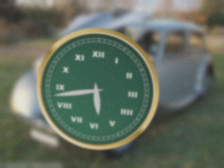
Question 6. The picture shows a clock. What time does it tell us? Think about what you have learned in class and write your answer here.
5:43
